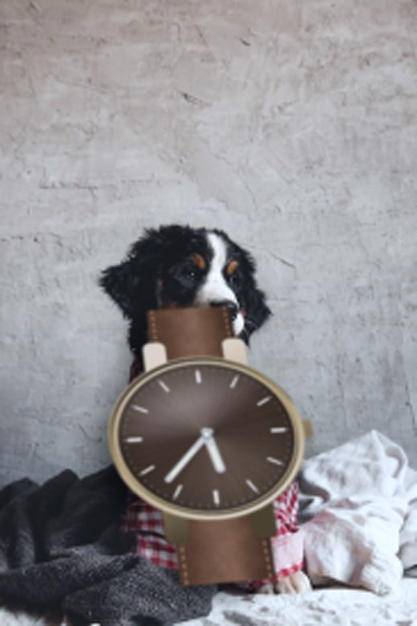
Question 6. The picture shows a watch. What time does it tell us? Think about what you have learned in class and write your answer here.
5:37
